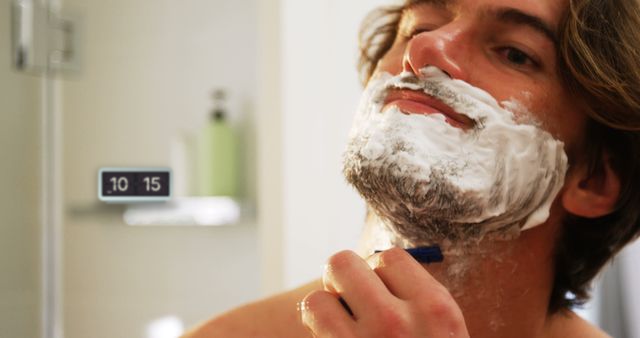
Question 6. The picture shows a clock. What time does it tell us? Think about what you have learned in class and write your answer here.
10:15
